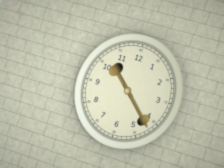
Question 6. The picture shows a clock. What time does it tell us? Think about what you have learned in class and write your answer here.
10:22
